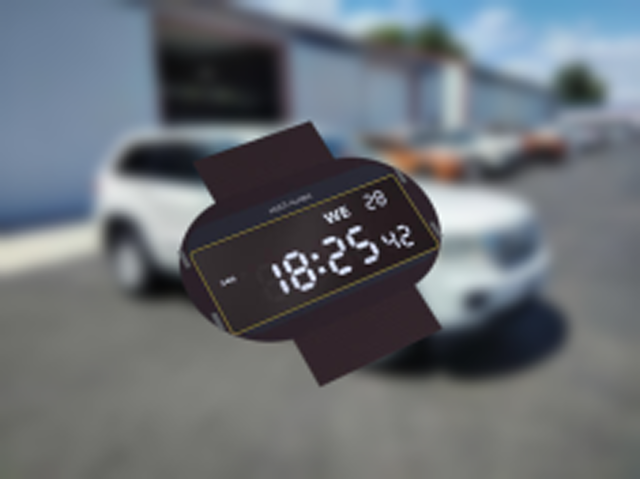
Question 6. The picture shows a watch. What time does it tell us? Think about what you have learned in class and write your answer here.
18:25:42
